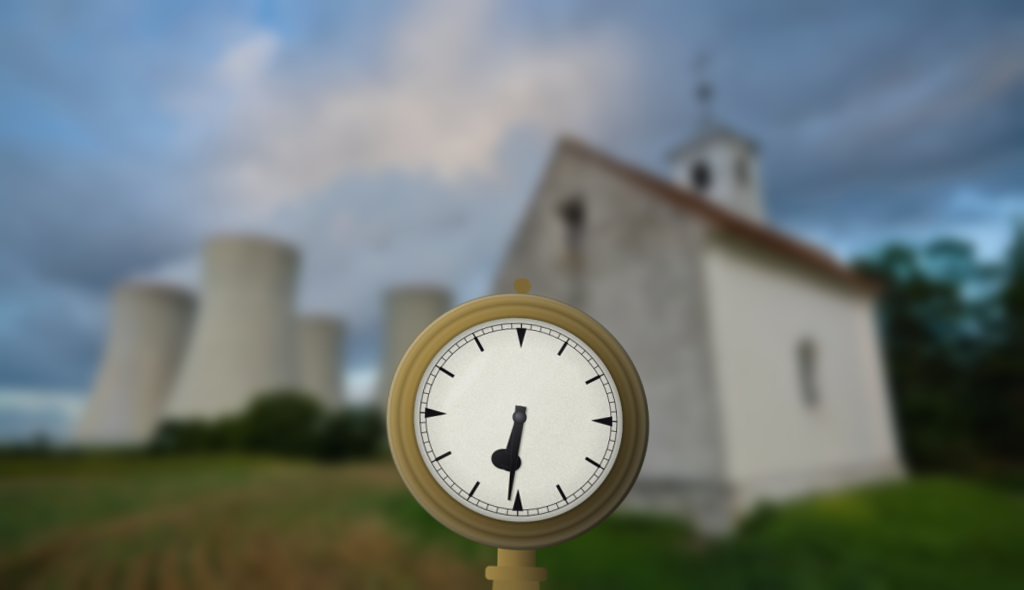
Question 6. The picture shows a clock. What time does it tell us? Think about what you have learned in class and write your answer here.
6:31
